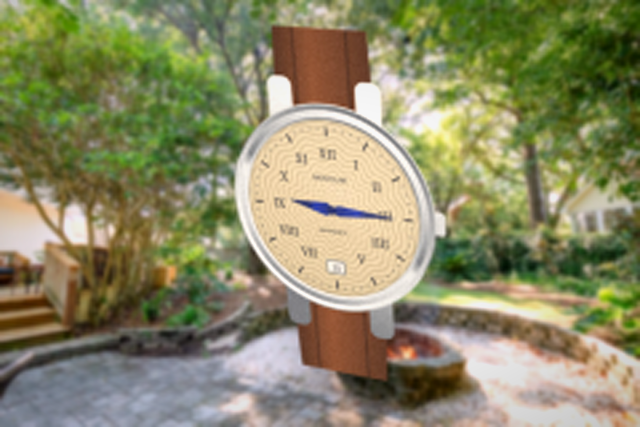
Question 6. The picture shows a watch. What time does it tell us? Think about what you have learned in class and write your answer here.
9:15
